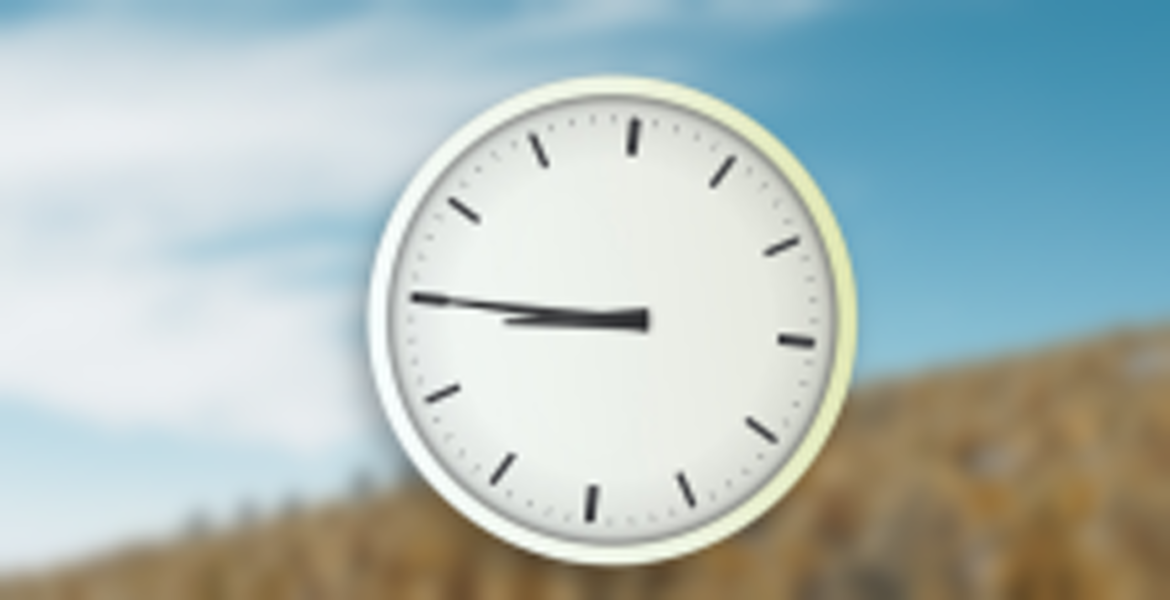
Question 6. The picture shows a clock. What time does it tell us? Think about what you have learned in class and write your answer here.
8:45
